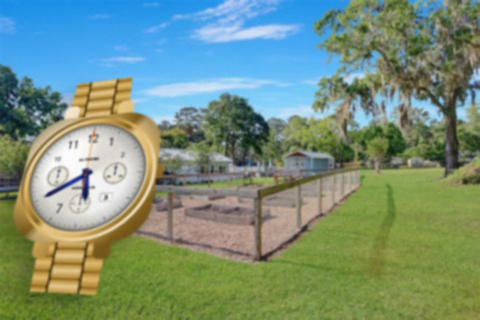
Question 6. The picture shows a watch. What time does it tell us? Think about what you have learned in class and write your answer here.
5:40
